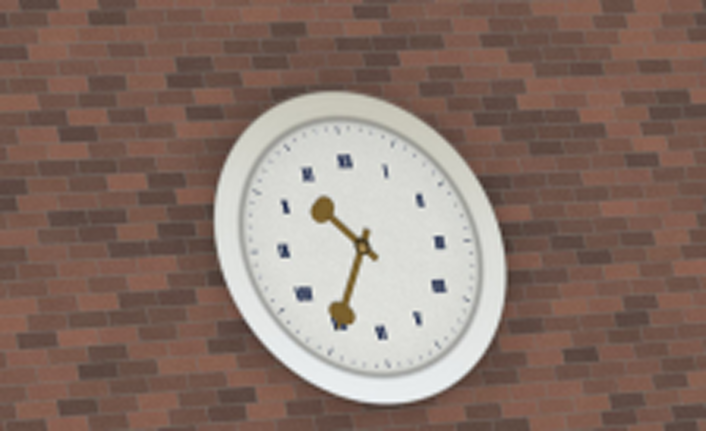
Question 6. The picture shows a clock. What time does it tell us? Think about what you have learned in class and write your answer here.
10:35
